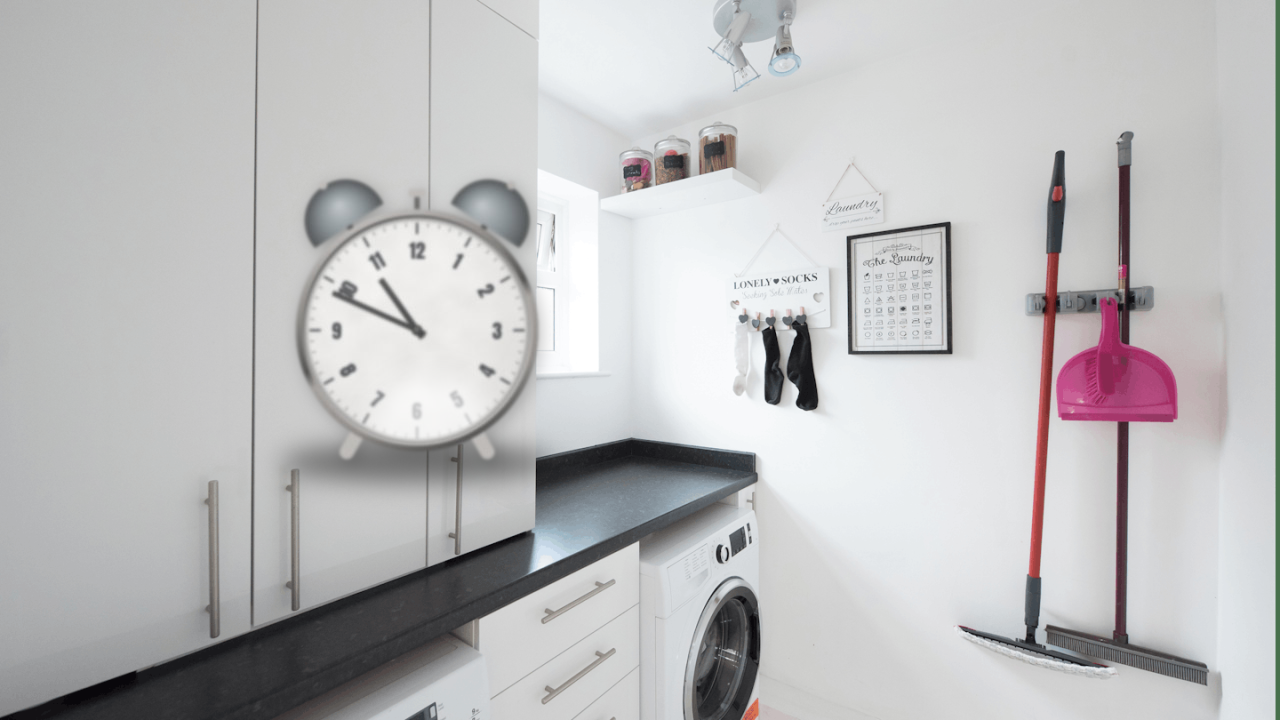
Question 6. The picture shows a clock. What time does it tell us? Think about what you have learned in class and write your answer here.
10:49
